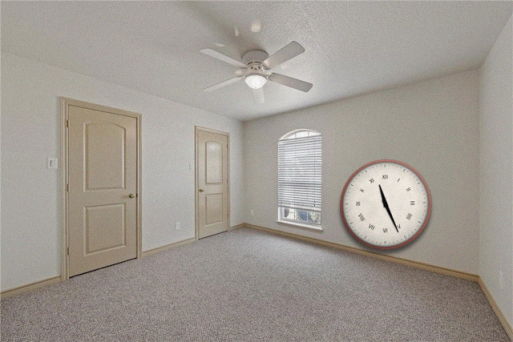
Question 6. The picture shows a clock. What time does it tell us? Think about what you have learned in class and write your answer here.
11:26
